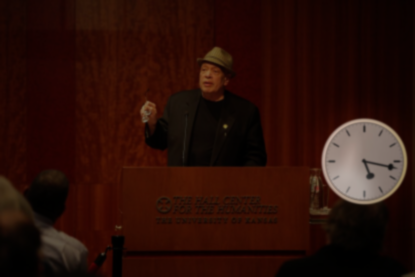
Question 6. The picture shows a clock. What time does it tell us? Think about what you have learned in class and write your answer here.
5:17
